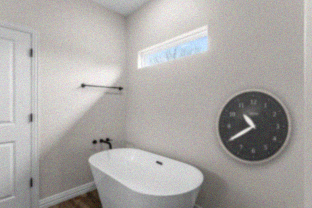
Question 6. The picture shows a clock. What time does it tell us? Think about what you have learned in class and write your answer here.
10:40
